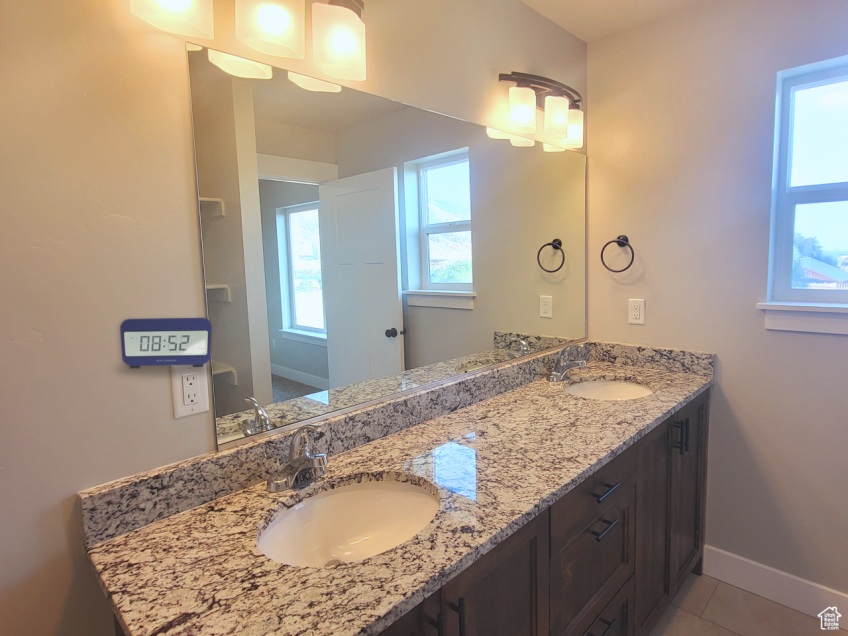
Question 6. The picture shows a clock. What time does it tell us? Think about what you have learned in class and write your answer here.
8:52
